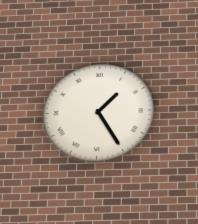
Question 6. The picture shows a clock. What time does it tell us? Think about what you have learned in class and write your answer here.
1:25
